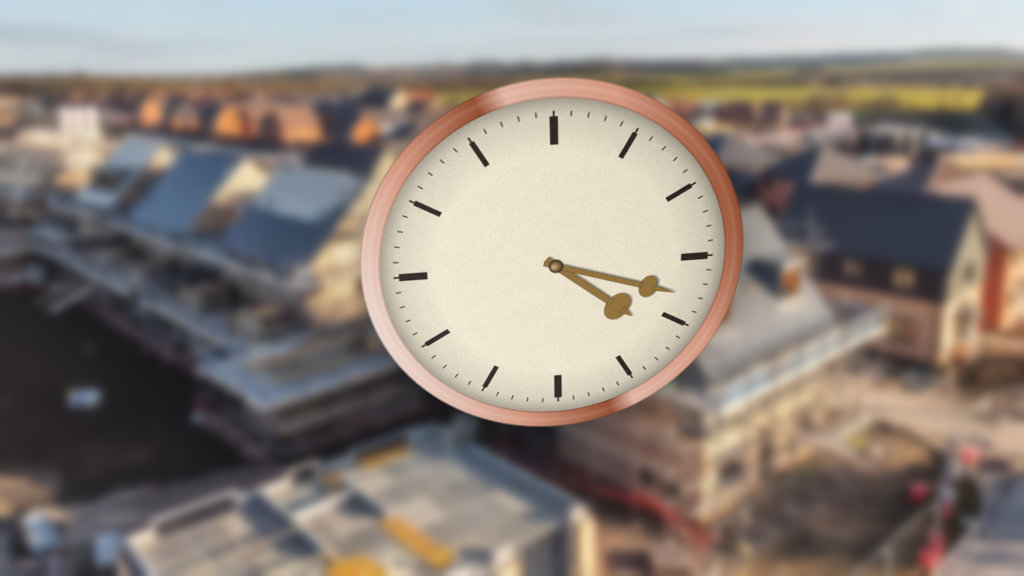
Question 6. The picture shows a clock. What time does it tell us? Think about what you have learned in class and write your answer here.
4:18
